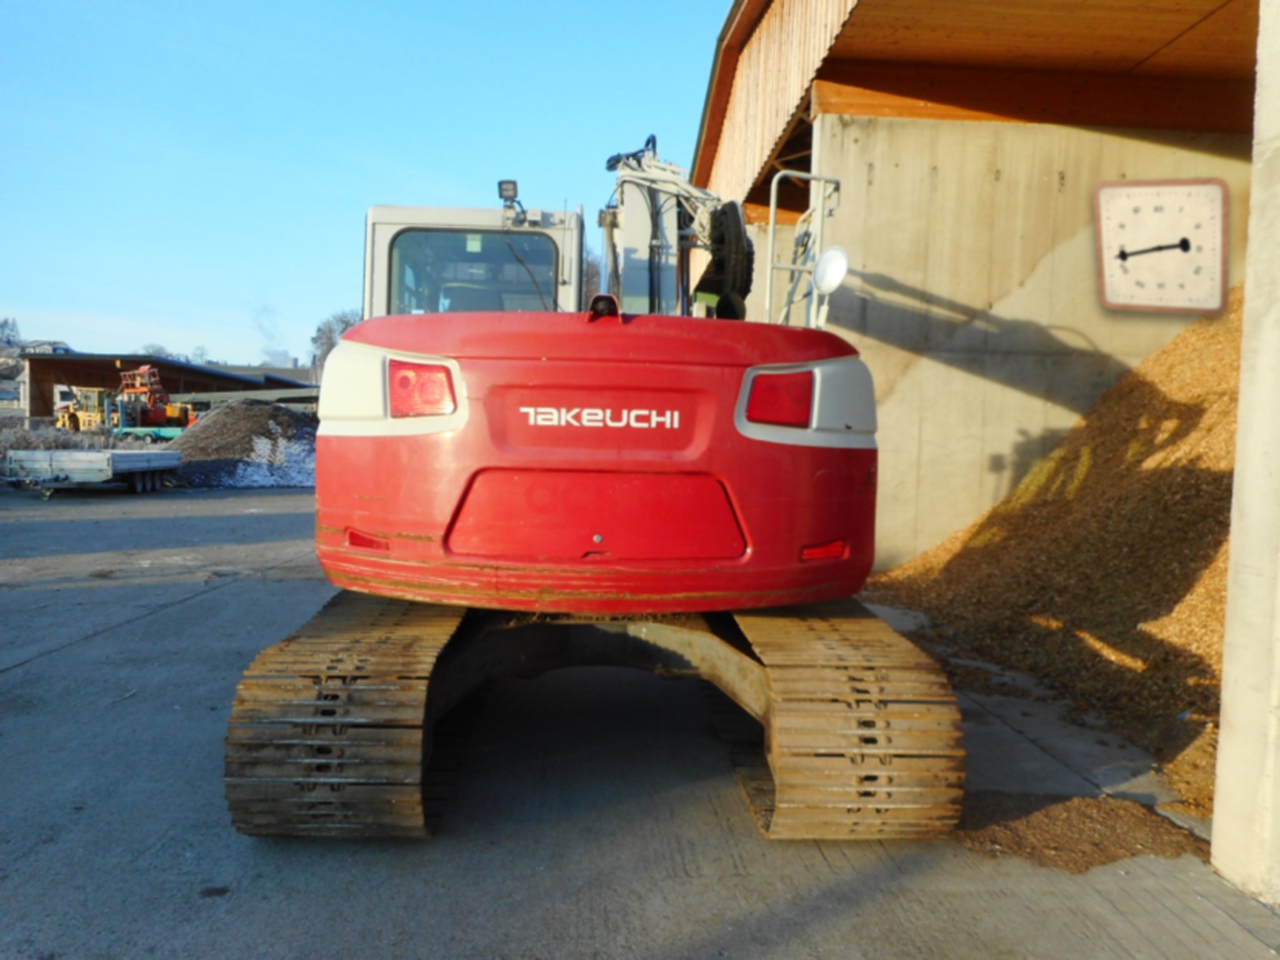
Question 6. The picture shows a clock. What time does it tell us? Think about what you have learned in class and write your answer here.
2:43
